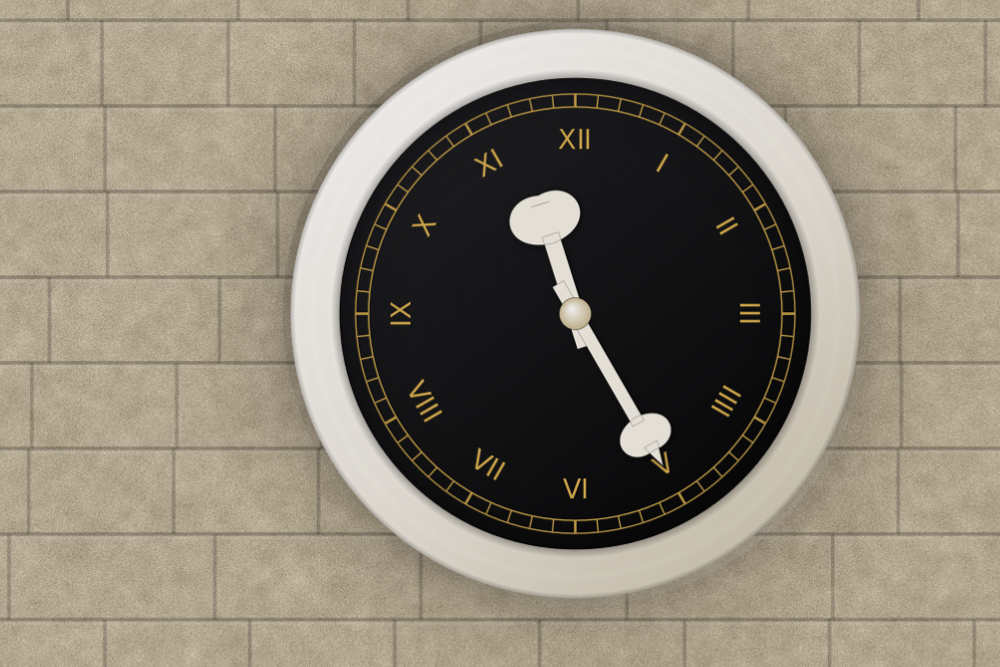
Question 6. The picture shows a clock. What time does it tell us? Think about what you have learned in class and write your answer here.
11:25
